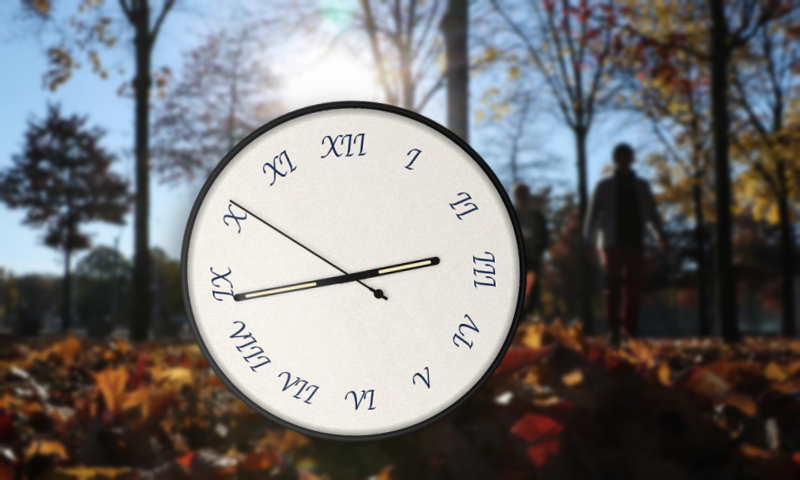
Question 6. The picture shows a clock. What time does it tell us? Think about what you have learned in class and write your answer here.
2:43:51
